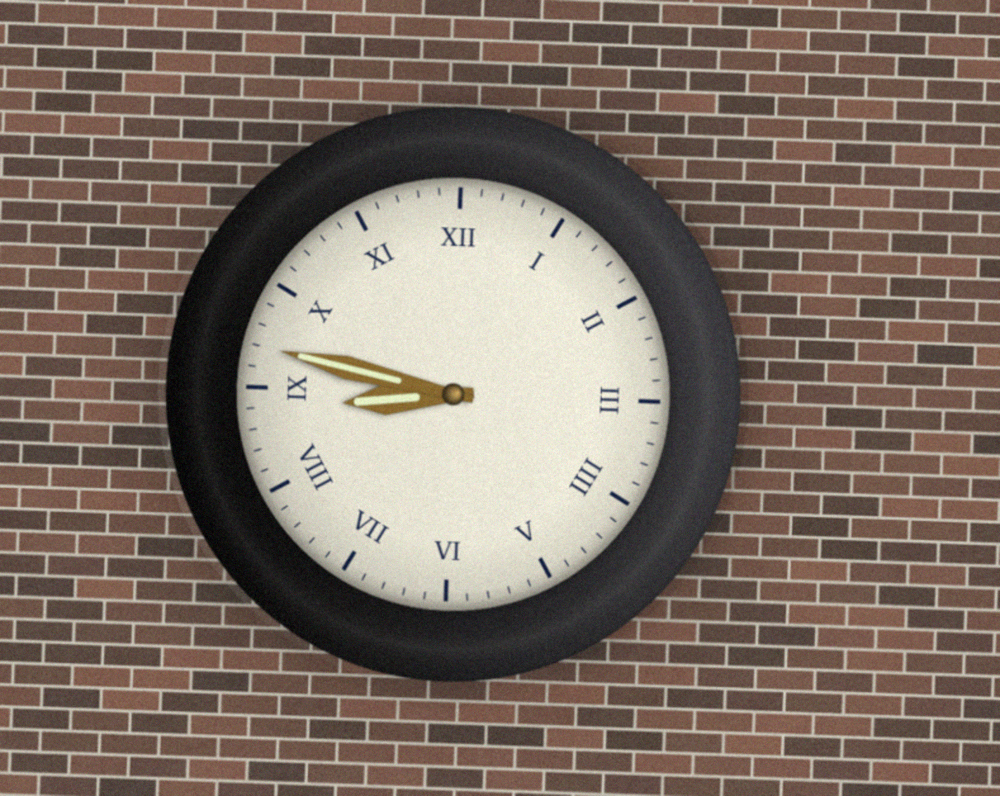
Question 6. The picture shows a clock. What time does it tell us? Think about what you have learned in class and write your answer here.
8:47
